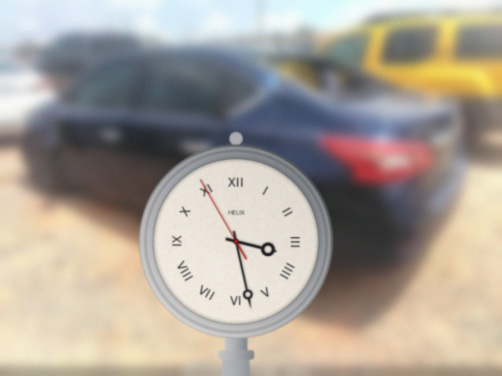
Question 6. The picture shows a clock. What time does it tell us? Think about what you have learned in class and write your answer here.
3:27:55
